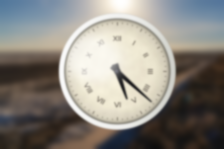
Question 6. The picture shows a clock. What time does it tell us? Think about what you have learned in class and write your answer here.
5:22
